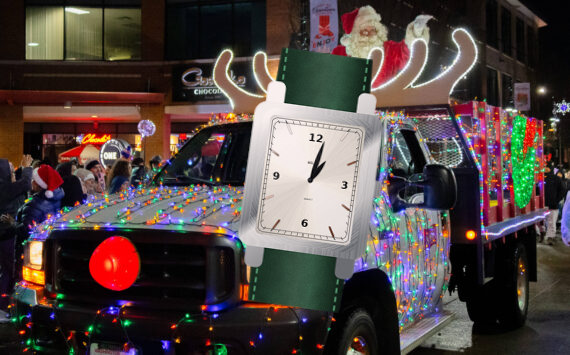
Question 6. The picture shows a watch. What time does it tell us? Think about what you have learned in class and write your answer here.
1:02
